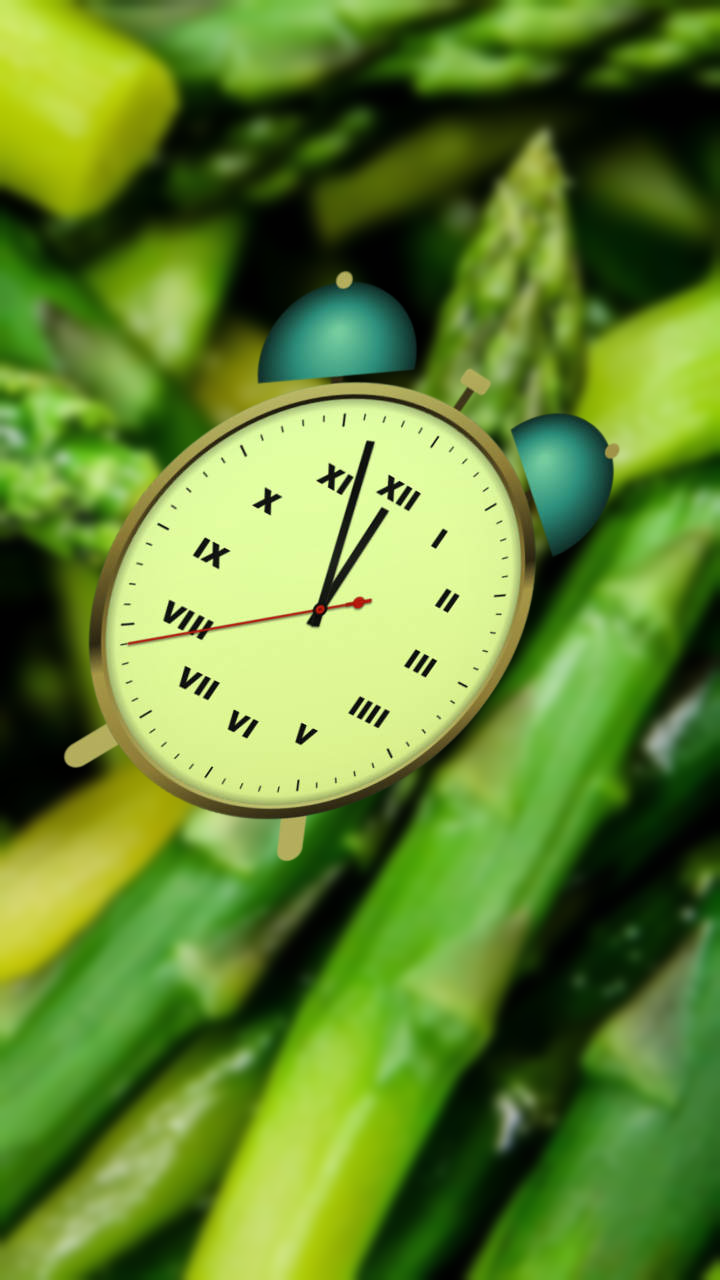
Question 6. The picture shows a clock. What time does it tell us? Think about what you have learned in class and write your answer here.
11:56:39
